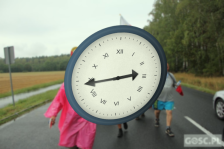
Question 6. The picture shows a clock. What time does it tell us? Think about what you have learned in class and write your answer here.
2:44
